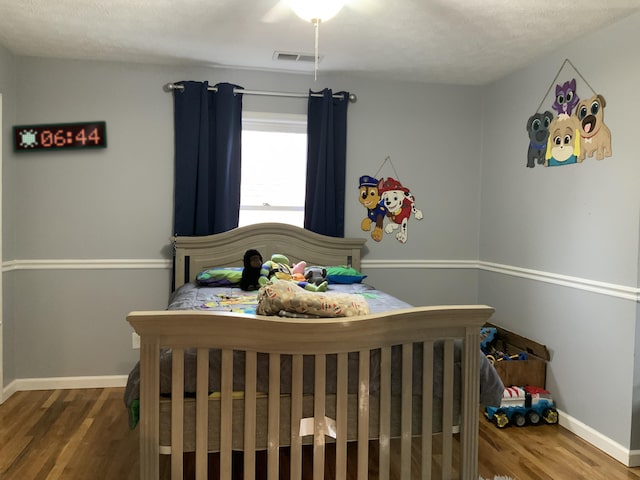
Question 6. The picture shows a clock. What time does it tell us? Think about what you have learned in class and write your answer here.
6:44
